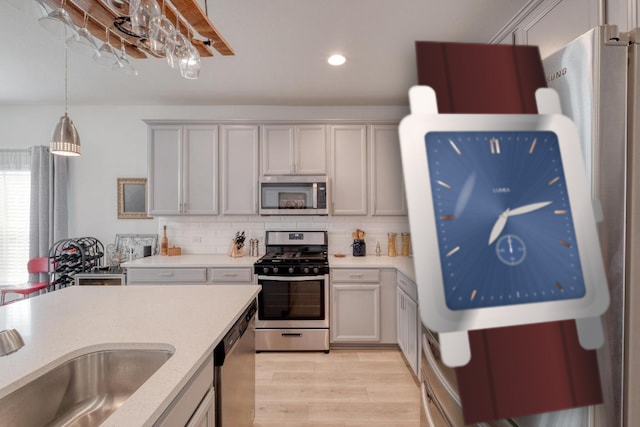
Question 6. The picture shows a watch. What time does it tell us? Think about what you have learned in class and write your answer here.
7:13
